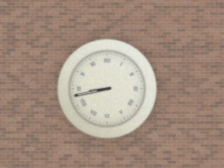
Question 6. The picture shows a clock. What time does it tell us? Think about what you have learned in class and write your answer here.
8:43
